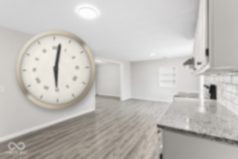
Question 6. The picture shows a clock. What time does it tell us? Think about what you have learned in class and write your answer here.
6:02
